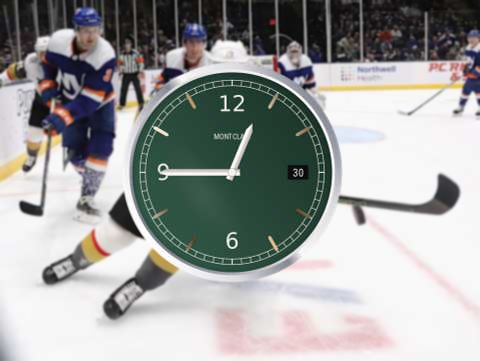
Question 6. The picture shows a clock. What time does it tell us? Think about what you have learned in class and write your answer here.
12:45
